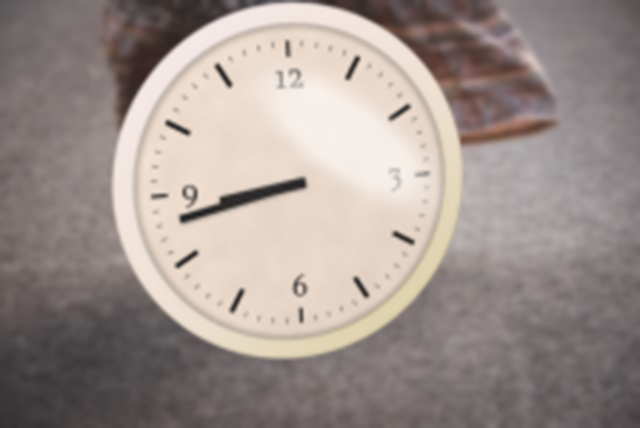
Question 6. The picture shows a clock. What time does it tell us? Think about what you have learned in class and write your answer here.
8:43
